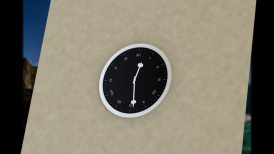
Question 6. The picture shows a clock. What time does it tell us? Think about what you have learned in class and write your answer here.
12:29
